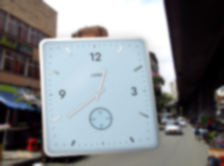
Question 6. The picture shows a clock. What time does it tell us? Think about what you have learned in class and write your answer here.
12:39
